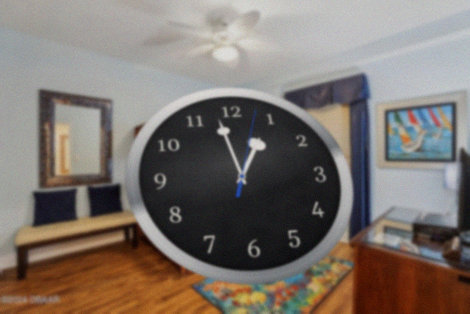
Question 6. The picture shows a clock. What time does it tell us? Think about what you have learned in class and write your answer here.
12:58:03
